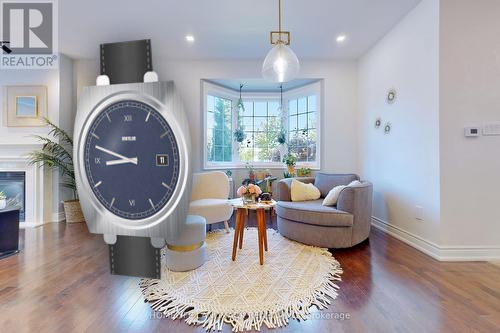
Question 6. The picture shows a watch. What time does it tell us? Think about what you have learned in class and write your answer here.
8:48
